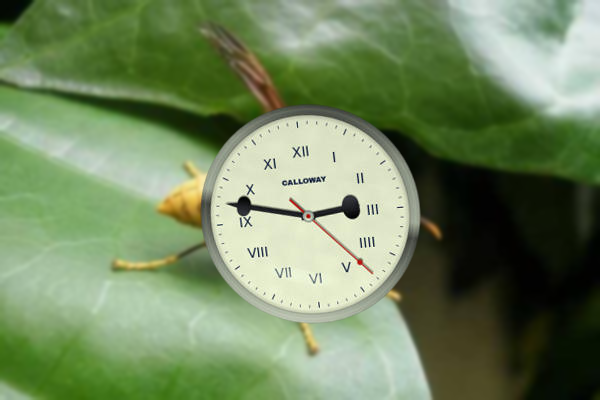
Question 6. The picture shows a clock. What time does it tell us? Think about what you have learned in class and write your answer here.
2:47:23
